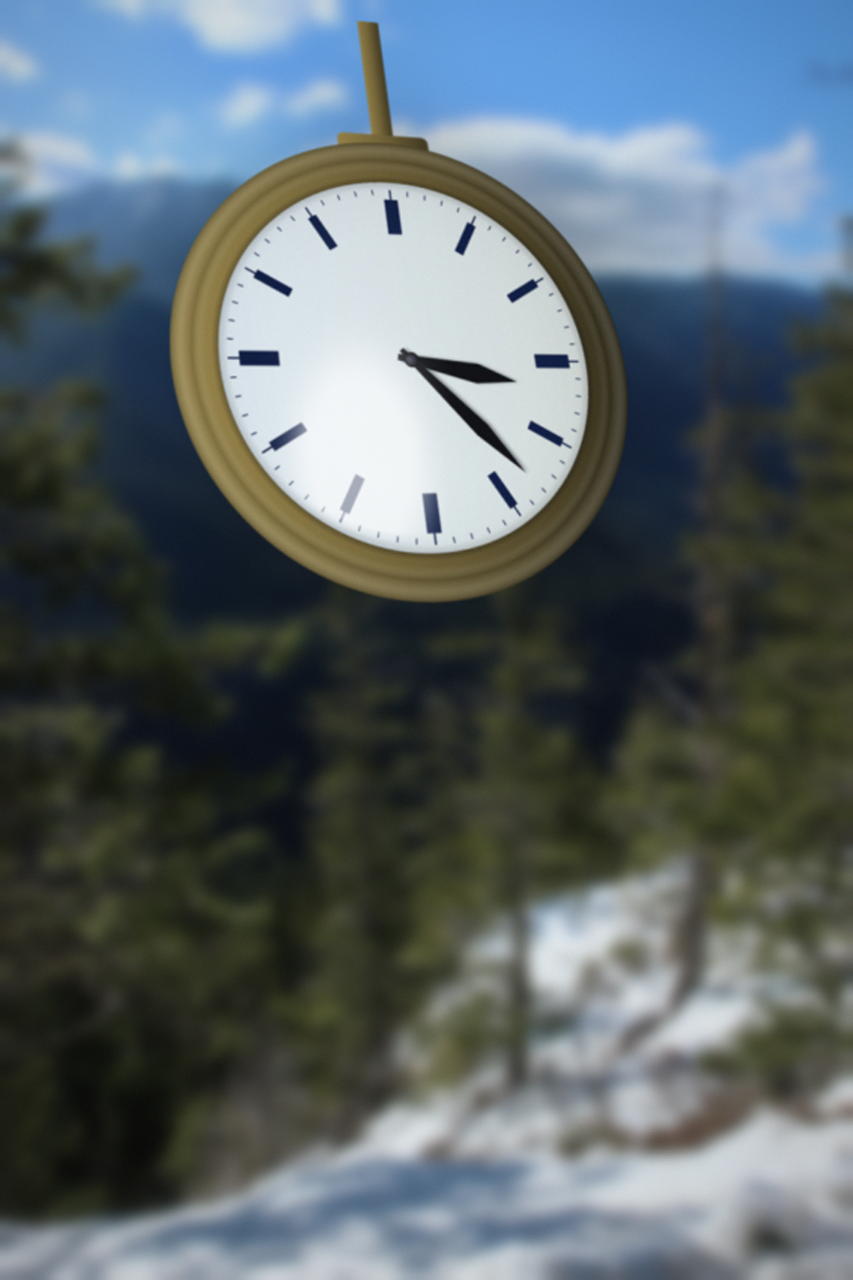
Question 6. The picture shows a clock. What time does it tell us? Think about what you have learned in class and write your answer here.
3:23
